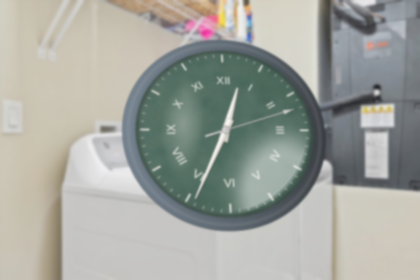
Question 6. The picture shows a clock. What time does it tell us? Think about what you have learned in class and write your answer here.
12:34:12
